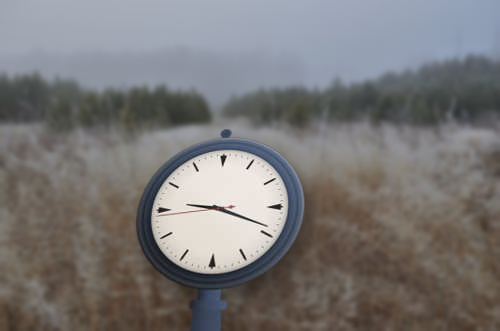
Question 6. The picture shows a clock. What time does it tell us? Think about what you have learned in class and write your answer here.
9:18:44
